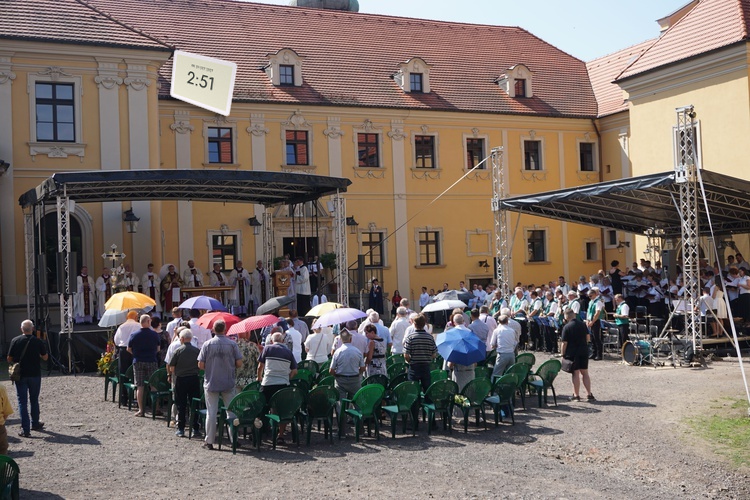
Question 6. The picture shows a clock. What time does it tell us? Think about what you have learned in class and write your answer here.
2:51
